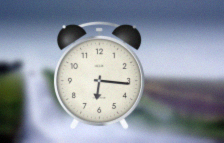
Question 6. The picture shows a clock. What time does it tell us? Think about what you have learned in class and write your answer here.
6:16
